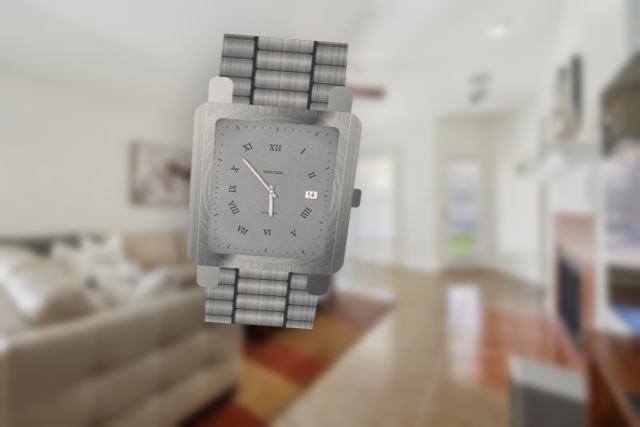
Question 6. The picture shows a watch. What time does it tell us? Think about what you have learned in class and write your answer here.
5:53
